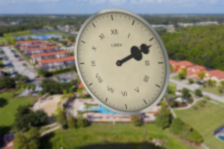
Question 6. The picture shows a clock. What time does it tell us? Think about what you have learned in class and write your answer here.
2:11
